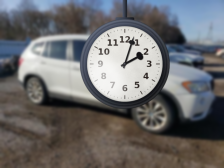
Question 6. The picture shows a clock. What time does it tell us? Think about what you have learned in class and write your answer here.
2:03
